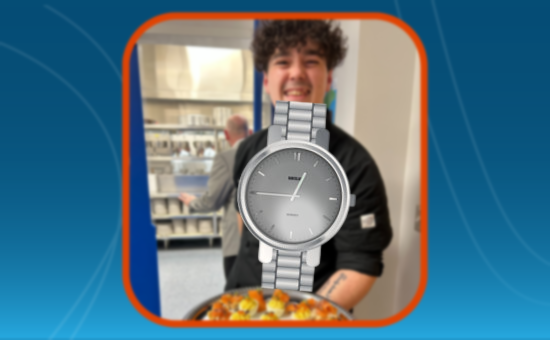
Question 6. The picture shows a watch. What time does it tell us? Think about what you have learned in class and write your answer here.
12:45
